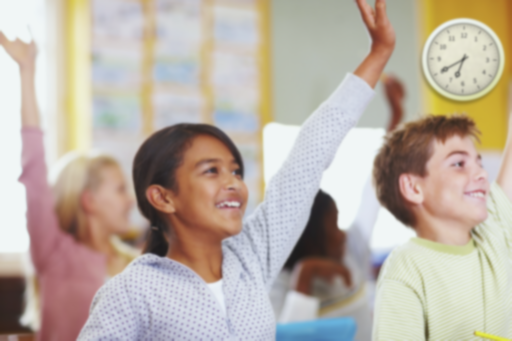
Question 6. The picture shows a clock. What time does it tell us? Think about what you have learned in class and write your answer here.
6:40
